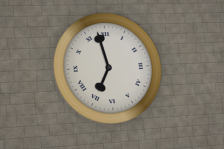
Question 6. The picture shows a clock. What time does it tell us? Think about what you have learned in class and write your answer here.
6:58
